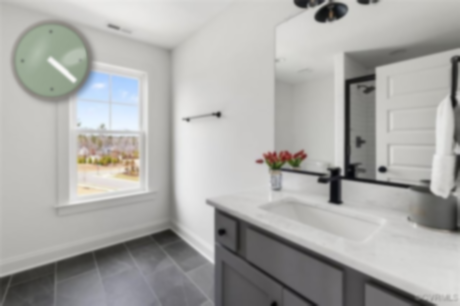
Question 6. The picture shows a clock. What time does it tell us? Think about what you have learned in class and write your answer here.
4:22
